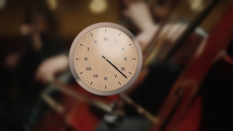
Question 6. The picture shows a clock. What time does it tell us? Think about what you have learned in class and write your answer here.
4:22
